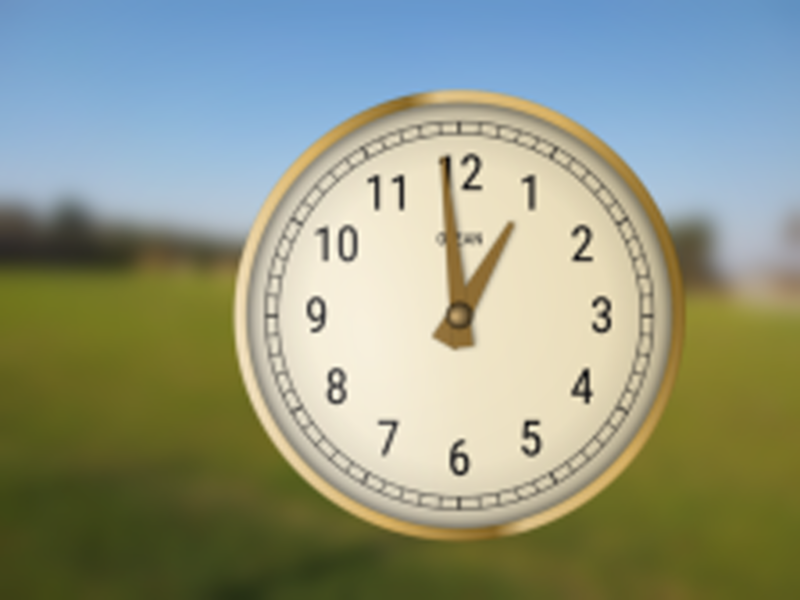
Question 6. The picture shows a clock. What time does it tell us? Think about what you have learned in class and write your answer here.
12:59
